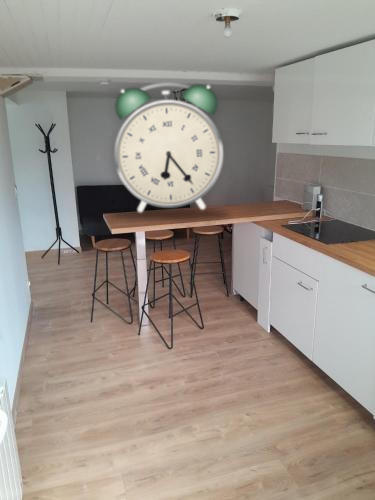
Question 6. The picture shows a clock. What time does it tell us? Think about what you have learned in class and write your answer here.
6:24
